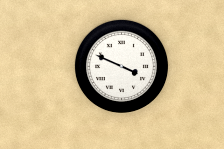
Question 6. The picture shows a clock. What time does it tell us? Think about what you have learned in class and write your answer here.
3:49
